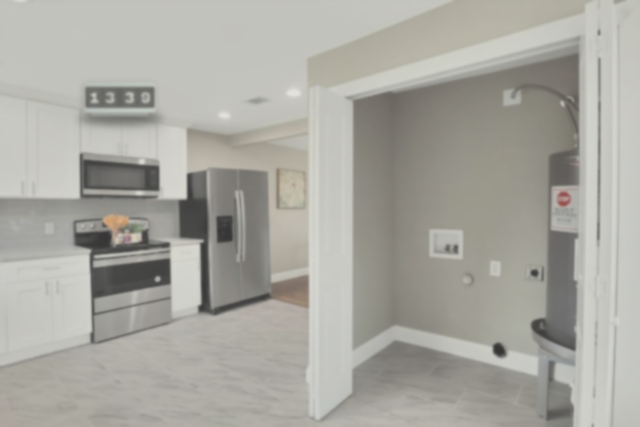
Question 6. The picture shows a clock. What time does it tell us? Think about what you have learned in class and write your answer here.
13:39
